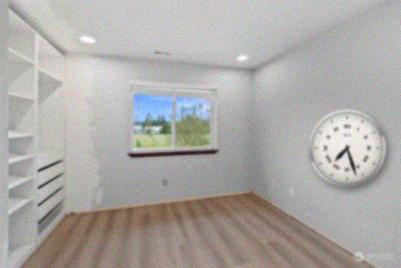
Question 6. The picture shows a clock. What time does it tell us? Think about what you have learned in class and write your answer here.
7:27
